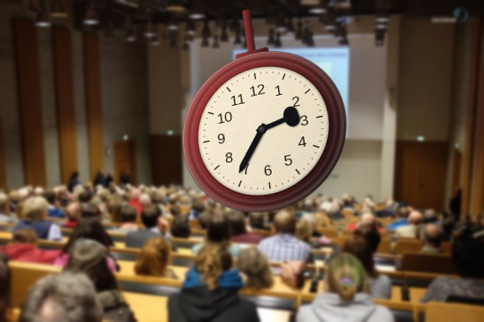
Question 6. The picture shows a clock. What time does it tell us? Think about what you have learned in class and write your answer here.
2:36
